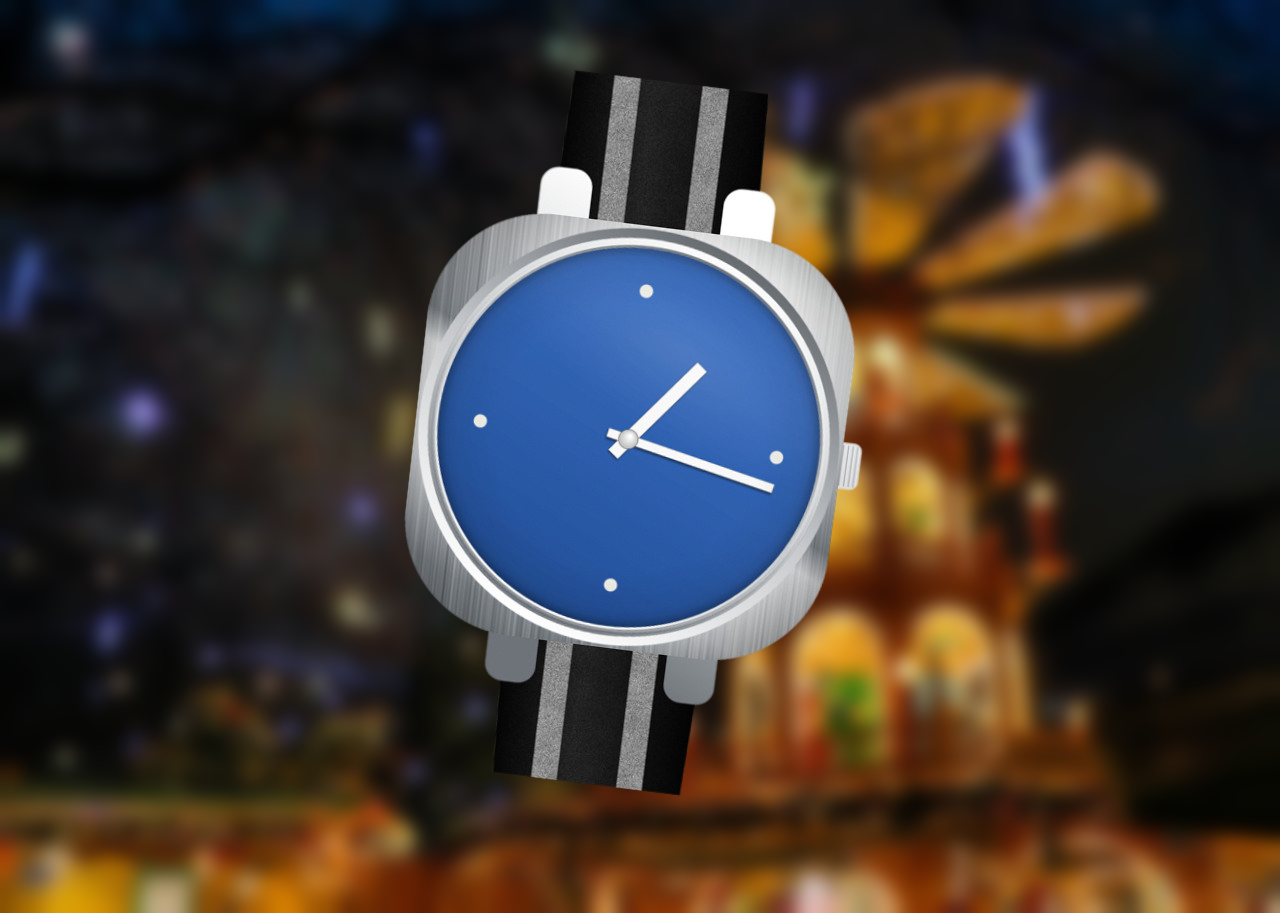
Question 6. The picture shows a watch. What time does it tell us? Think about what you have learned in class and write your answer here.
1:17
